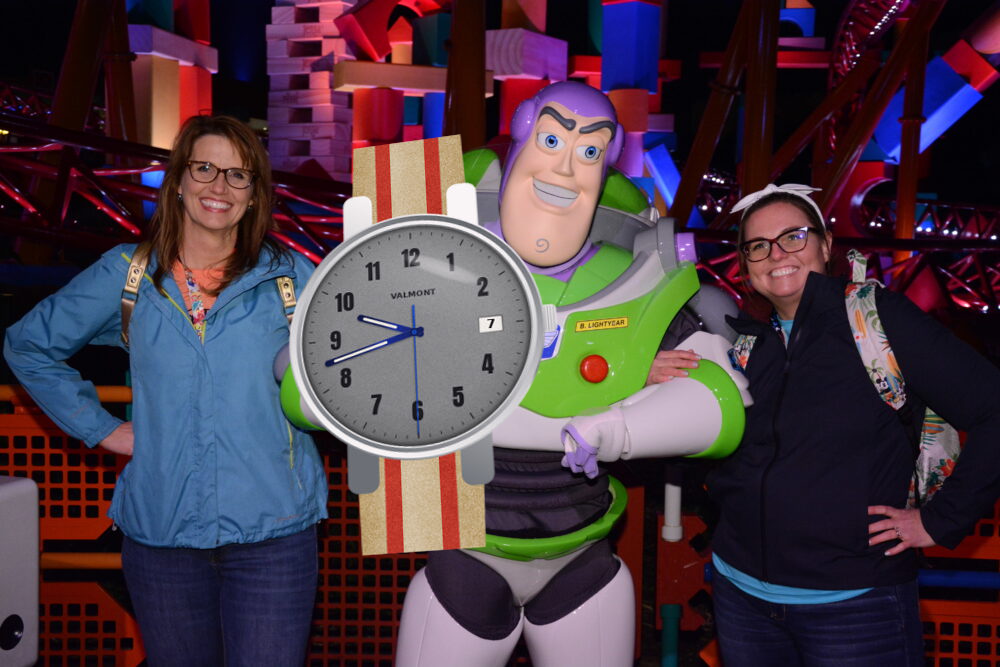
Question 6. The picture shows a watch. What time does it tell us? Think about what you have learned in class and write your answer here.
9:42:30
